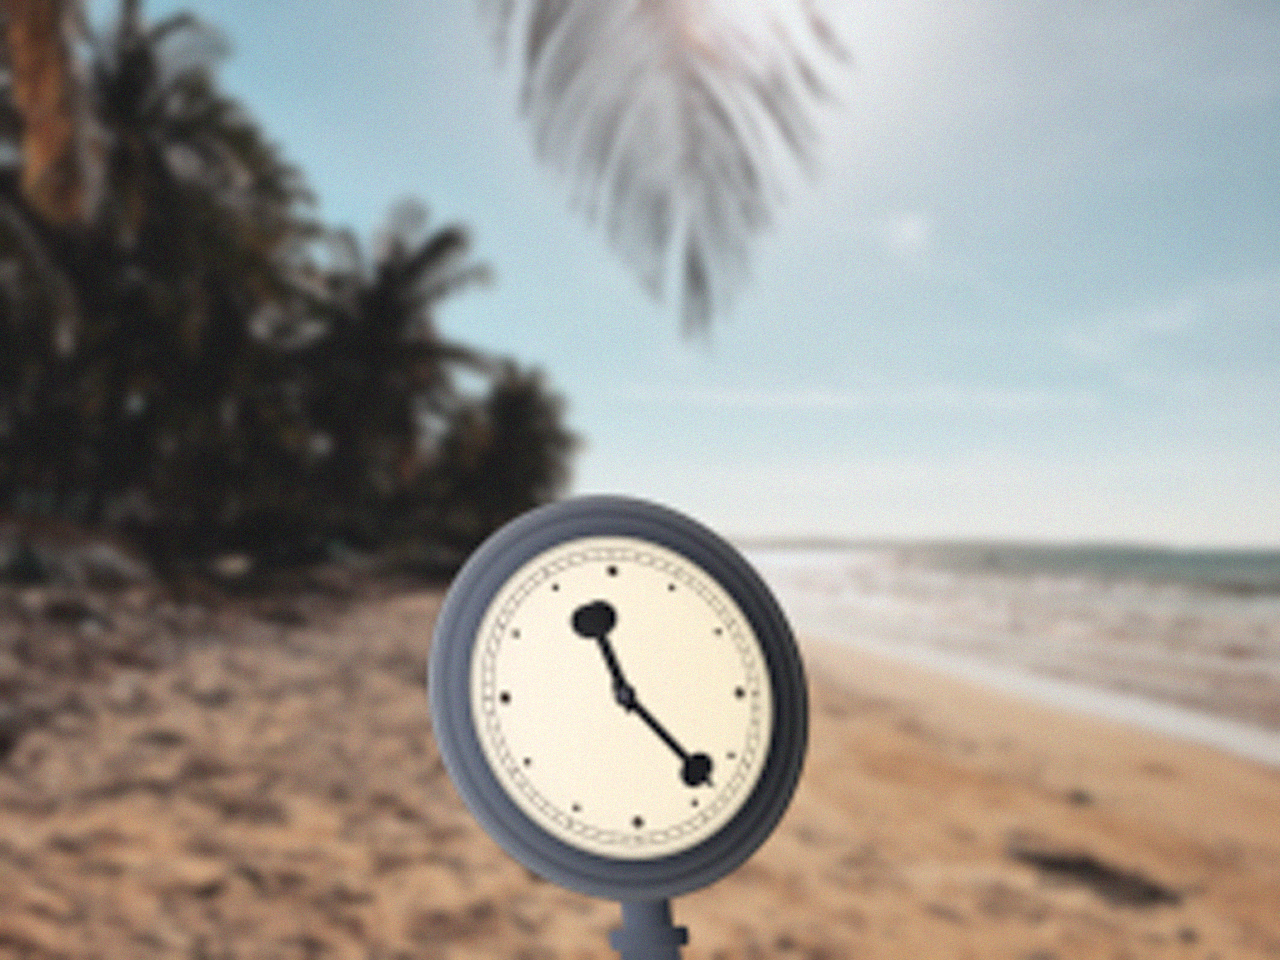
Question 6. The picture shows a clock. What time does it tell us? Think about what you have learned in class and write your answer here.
11:23
